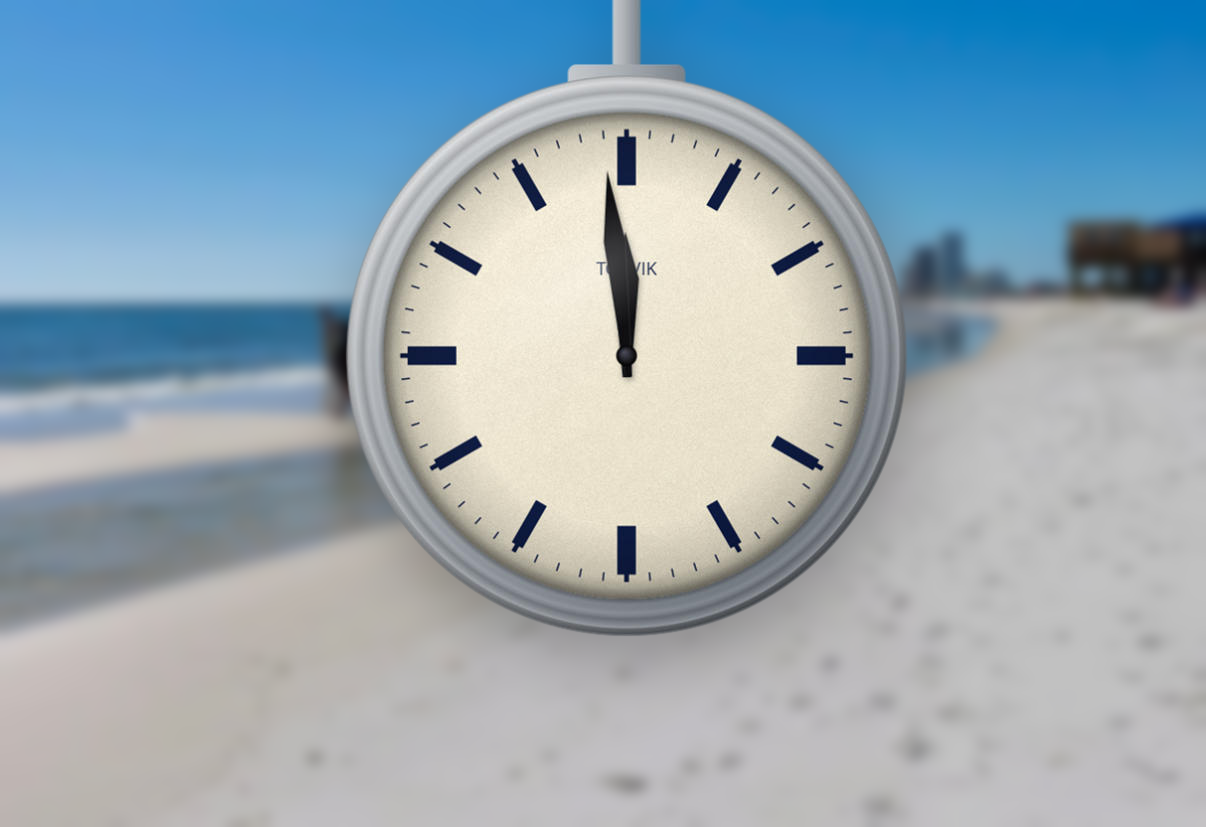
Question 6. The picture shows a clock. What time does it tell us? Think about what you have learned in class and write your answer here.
11:59
